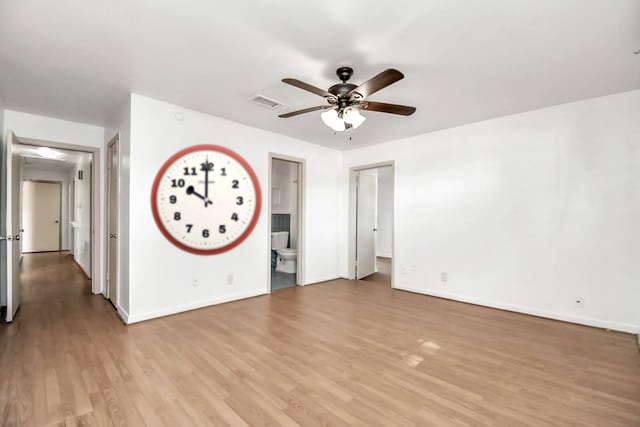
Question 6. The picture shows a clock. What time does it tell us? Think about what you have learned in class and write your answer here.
10:00
